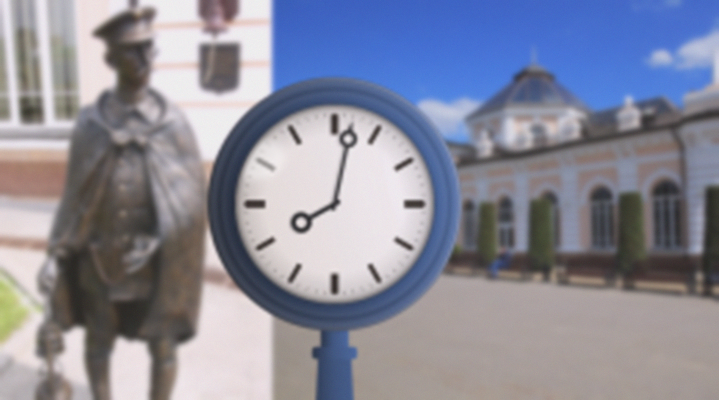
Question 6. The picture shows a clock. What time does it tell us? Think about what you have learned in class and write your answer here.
8:02
